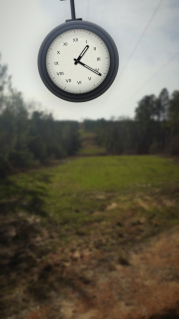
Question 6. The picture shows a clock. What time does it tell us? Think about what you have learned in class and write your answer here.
1:21
